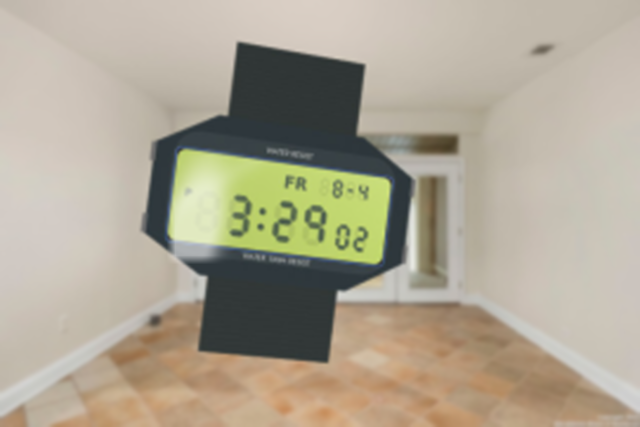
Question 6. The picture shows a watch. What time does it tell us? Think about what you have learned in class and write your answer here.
3:29:02
